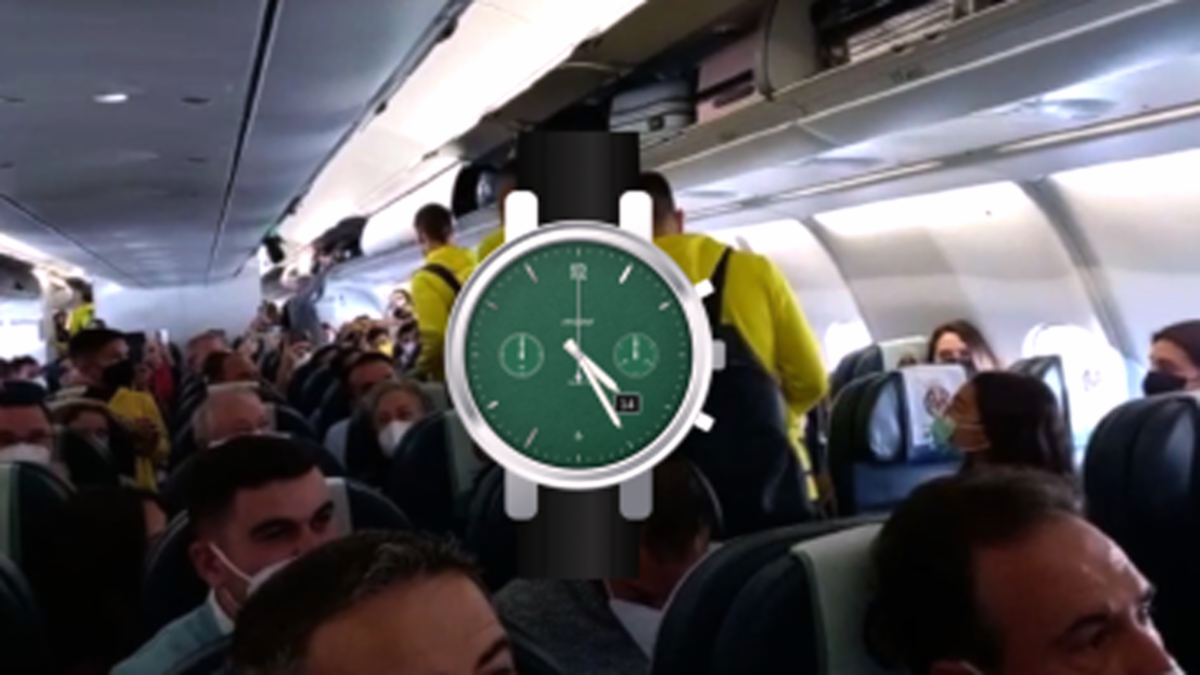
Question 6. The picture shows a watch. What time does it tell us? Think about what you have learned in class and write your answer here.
4:25
